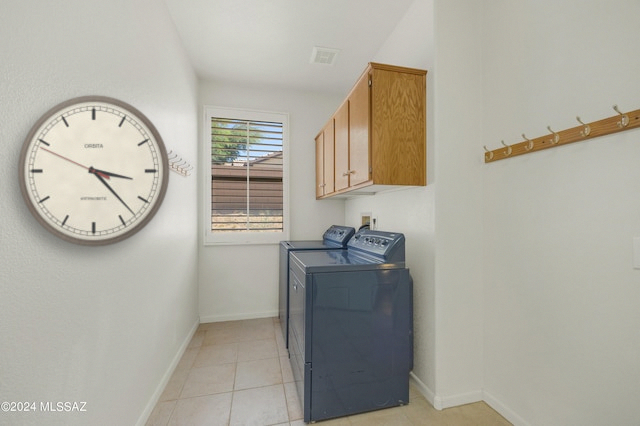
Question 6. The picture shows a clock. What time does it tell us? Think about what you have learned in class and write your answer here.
3:22:49
